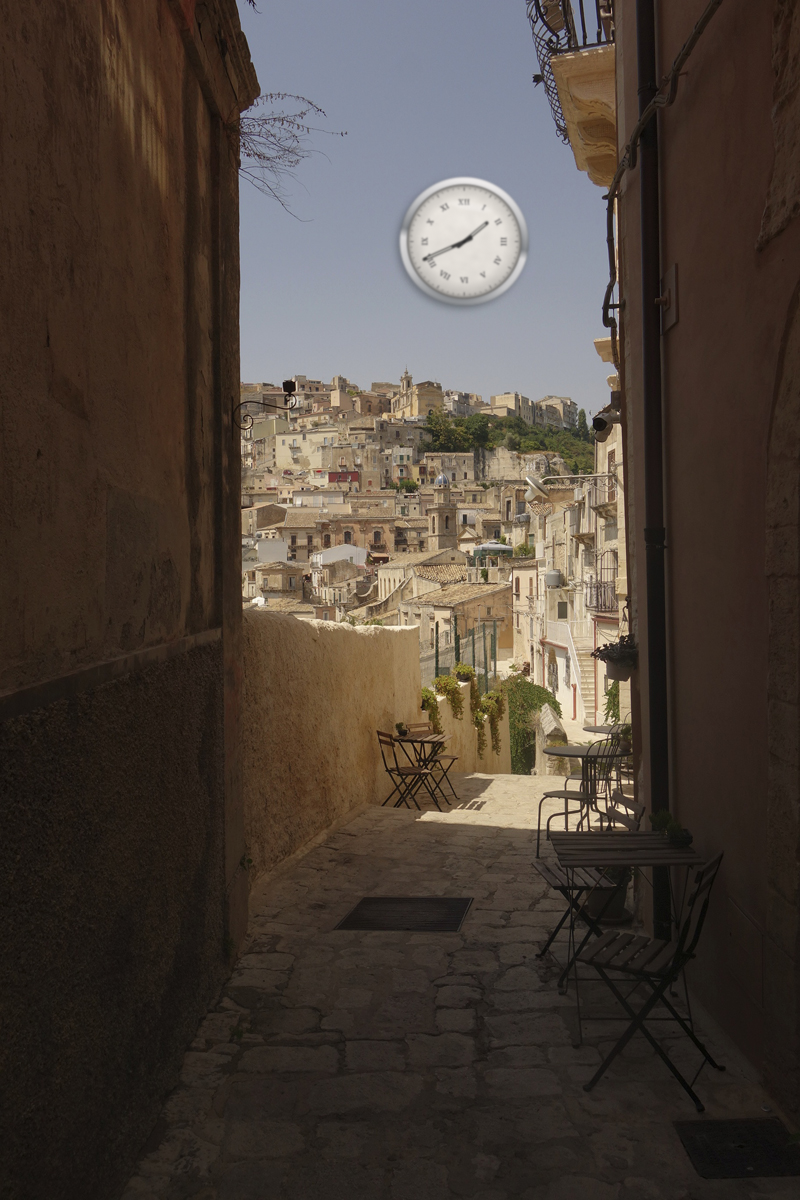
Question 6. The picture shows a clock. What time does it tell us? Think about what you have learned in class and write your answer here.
1:41
